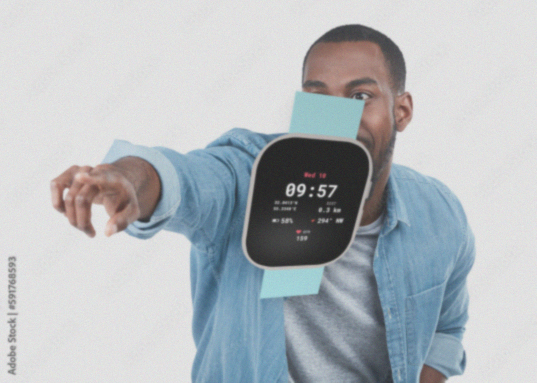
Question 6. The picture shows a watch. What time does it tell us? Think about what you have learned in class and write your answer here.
9:57
